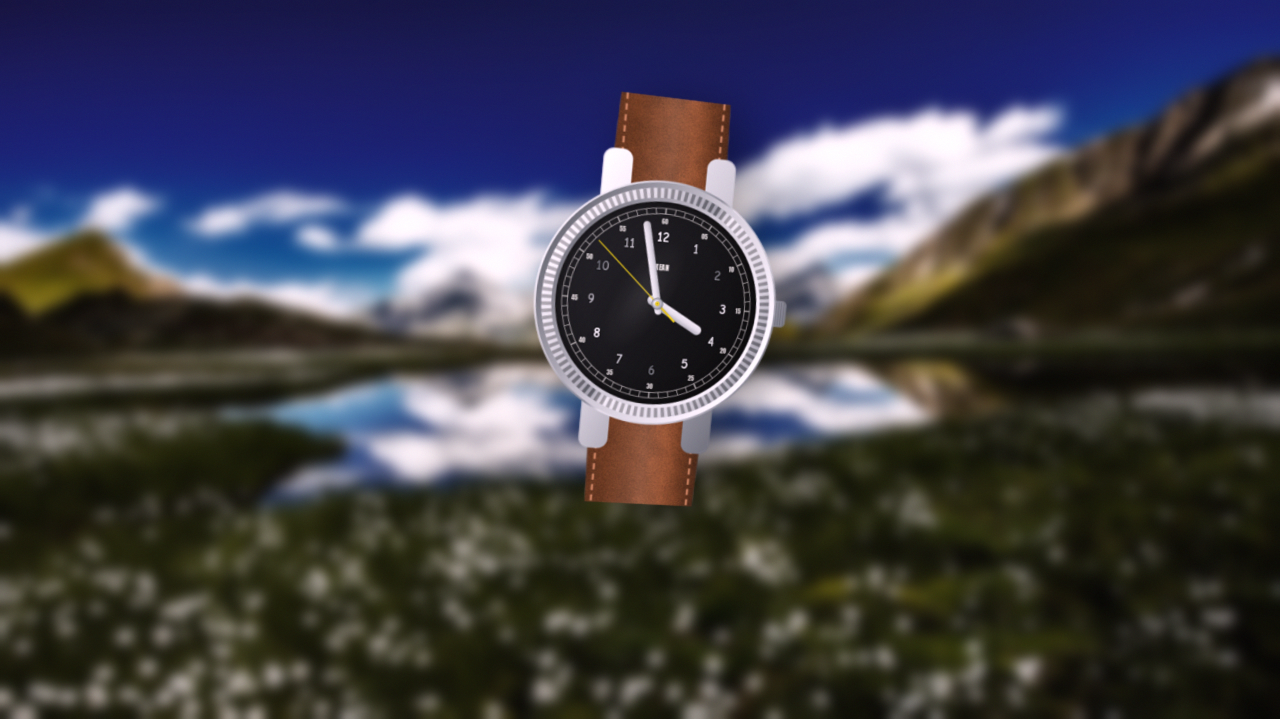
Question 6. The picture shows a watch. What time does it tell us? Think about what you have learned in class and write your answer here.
3:57:52
